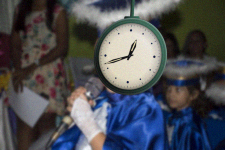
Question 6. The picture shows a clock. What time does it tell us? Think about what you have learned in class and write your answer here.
12:42
